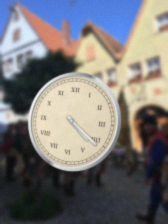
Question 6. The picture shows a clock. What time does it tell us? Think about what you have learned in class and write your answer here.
4:21
